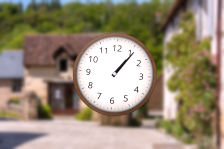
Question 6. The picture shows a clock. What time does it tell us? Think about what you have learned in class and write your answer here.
1:06
